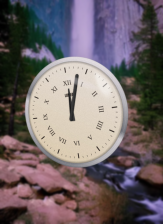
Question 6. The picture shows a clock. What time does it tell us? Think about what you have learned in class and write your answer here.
12:03
